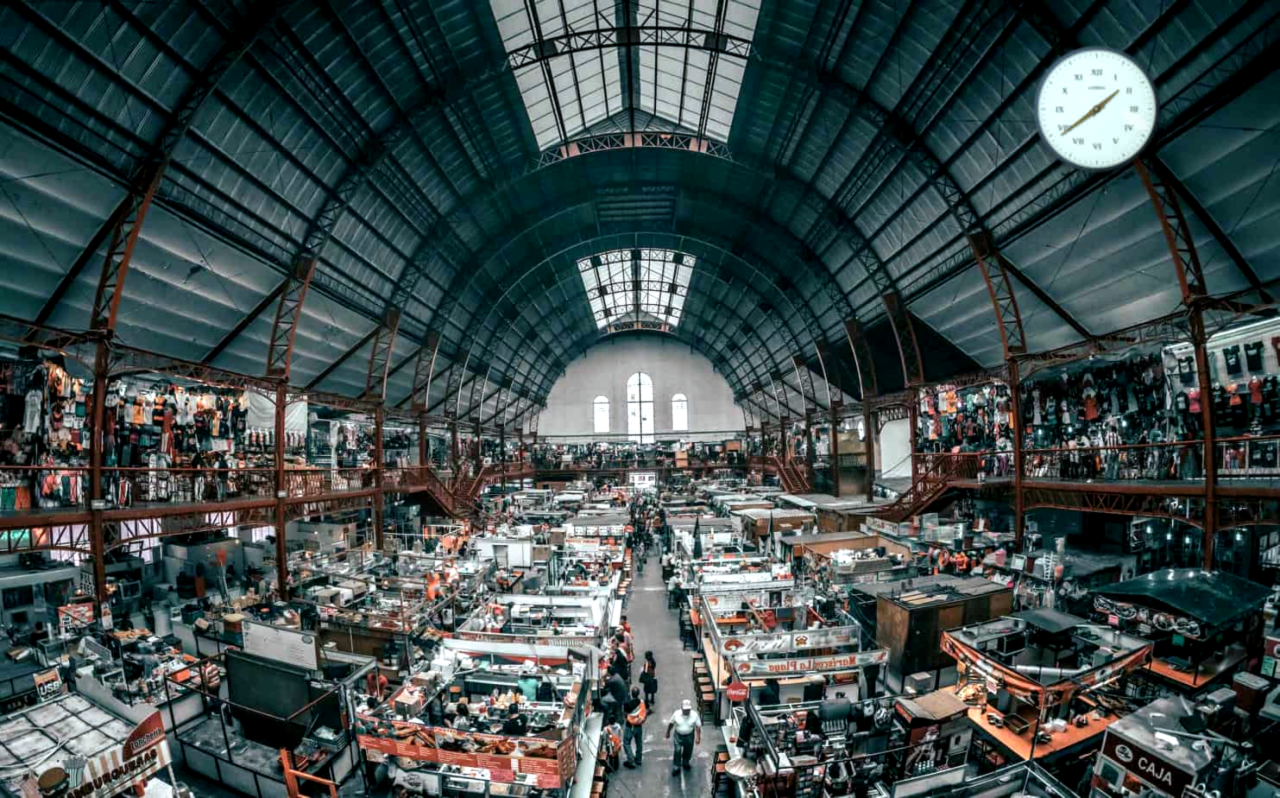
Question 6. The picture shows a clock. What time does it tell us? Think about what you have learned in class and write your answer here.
1:39
